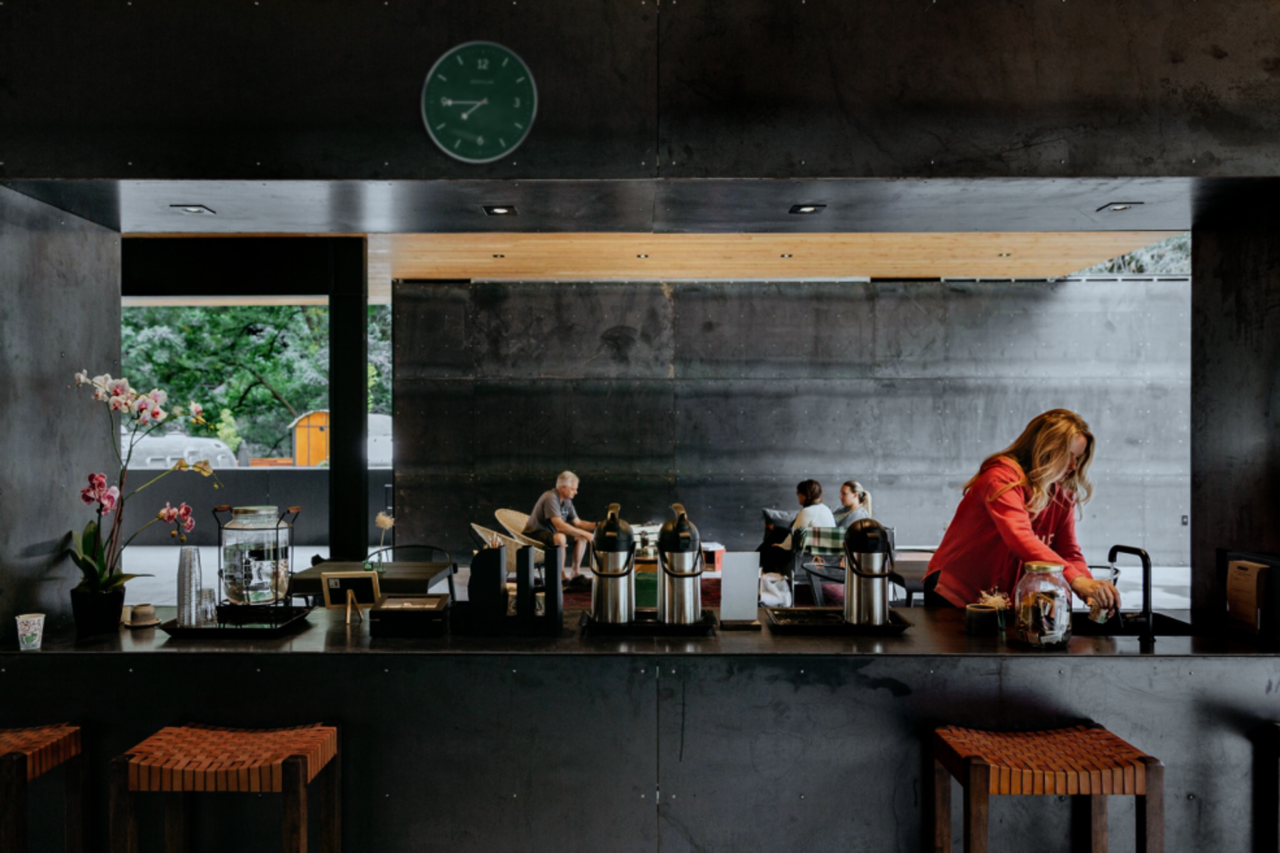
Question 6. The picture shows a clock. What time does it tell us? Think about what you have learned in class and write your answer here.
7:45
